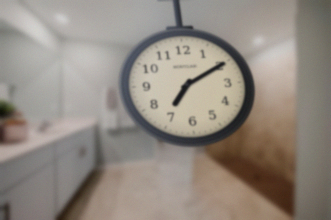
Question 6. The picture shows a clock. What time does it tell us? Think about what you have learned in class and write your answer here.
7:10
